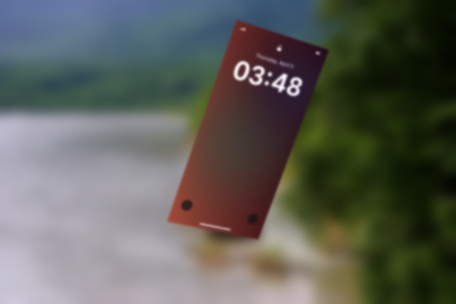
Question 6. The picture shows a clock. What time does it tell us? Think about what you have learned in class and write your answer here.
3:48
